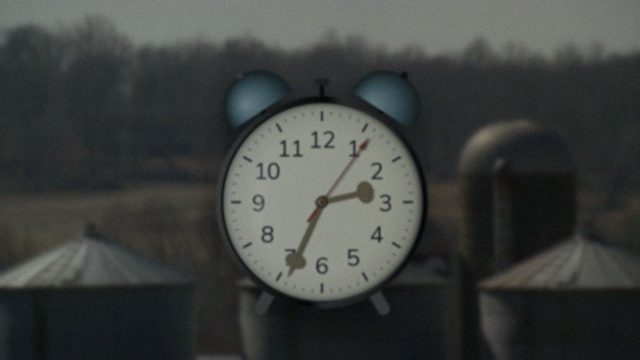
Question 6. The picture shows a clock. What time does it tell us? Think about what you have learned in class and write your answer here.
2:34:06
